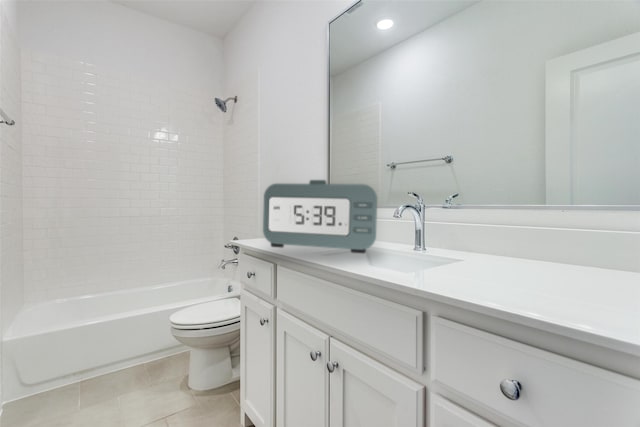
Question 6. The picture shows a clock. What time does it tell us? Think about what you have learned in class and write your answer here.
5:39
